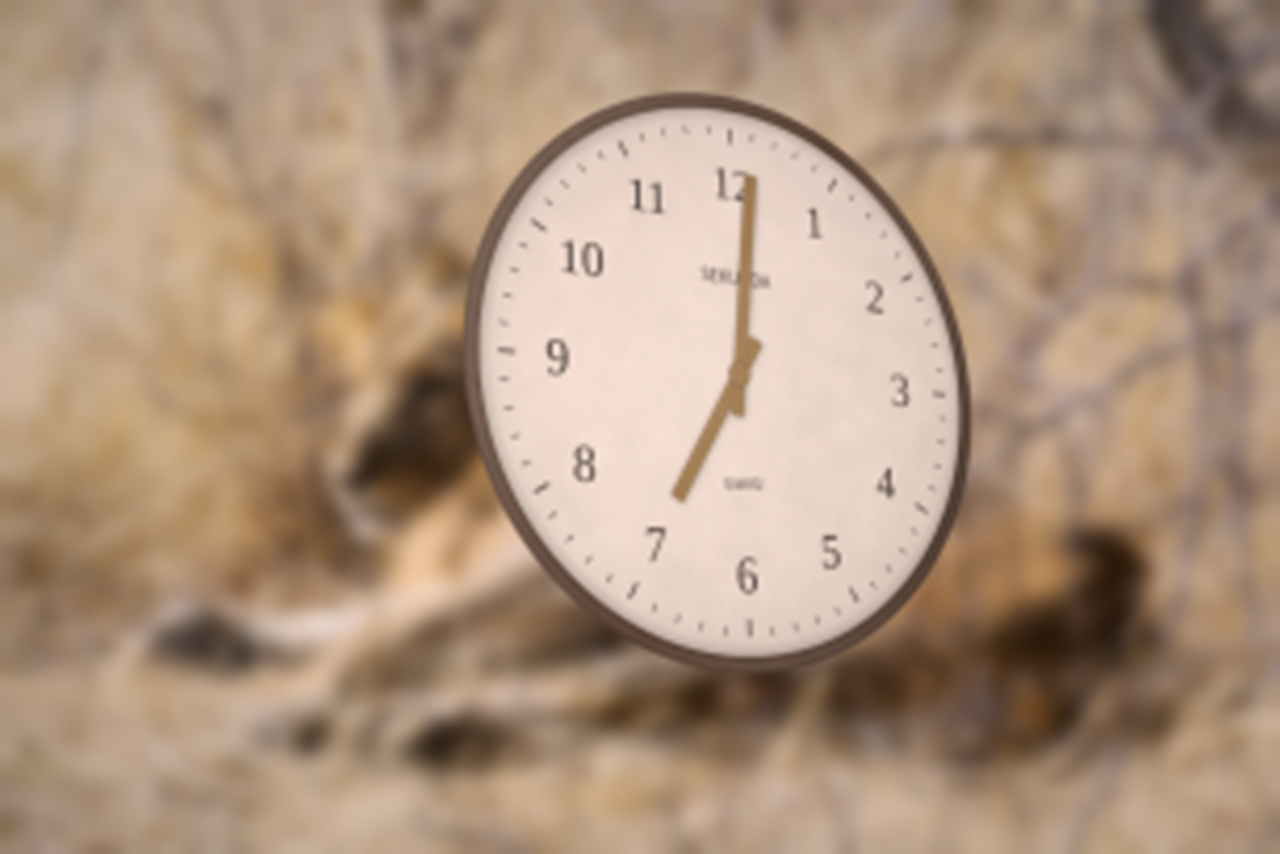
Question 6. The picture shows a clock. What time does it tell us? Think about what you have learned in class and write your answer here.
7:01
